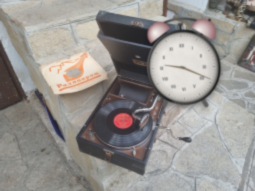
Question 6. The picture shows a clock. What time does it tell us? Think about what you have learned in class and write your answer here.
9:19
